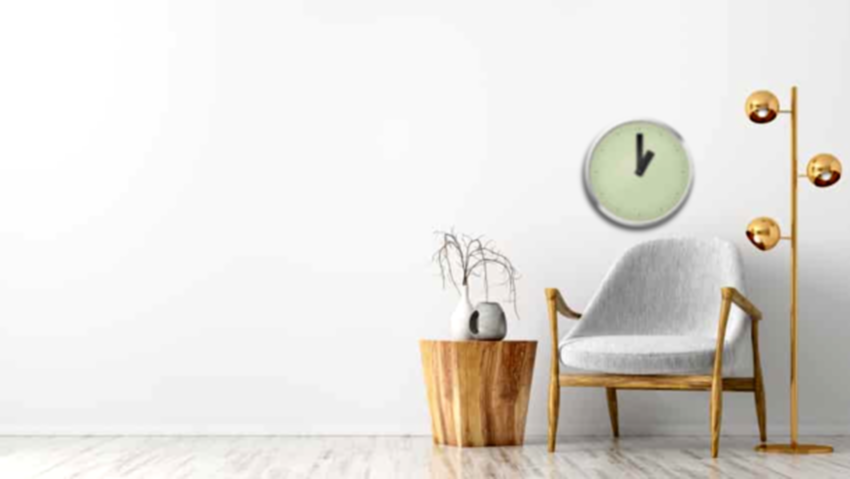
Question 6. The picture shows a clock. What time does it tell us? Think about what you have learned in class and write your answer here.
1:00
